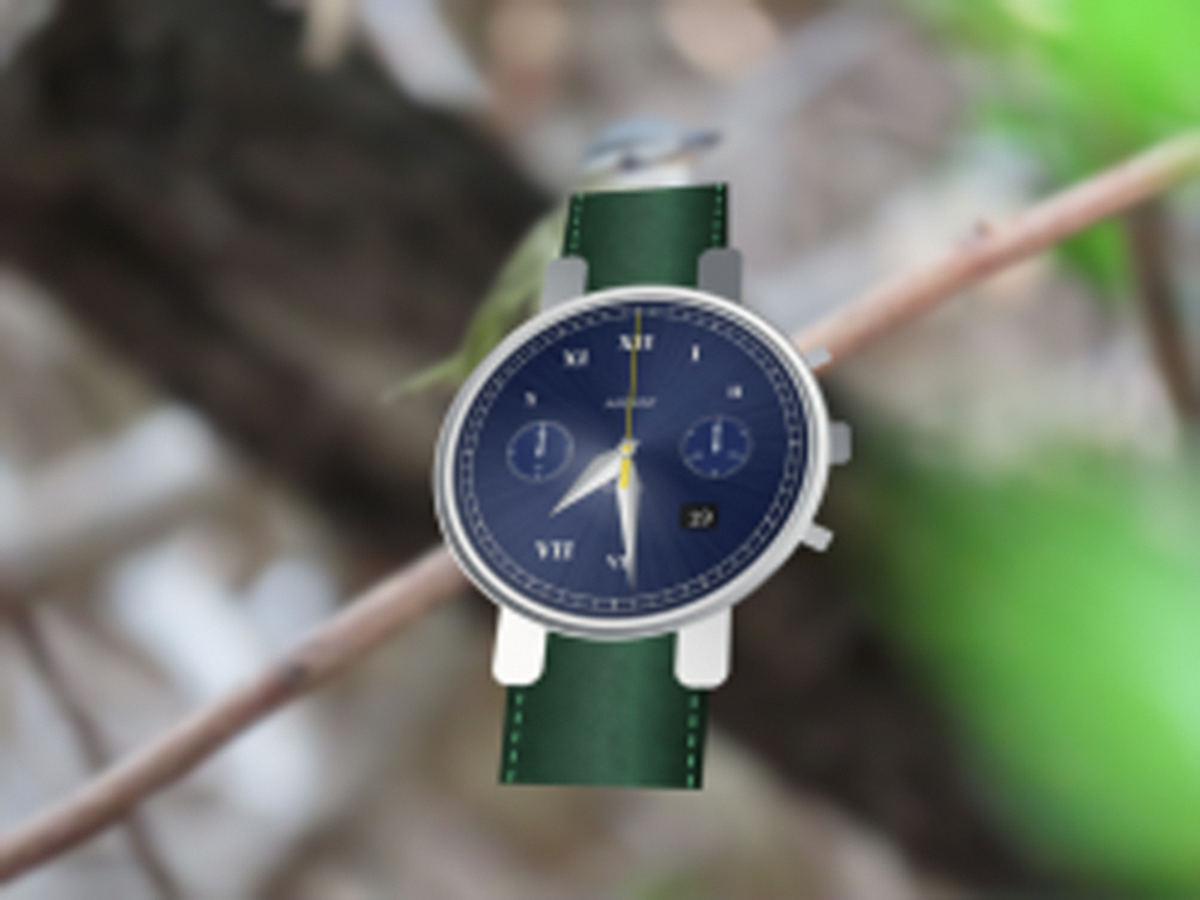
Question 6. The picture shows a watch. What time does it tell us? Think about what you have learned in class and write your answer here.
7:29
